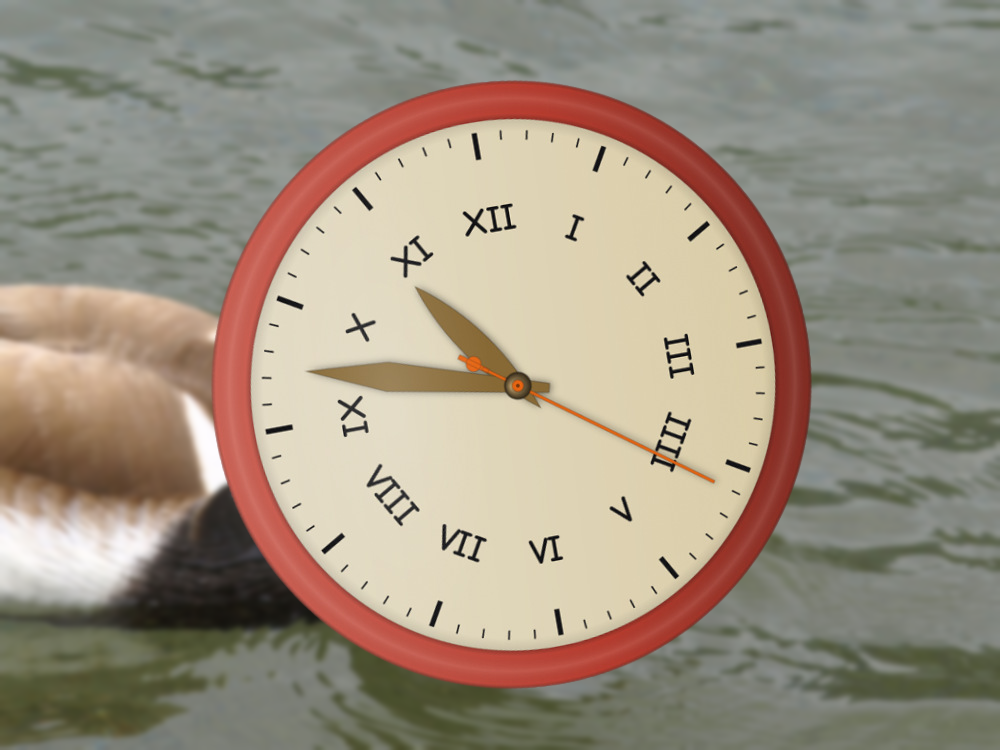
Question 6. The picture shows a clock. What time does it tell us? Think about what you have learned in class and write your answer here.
10:47:21
